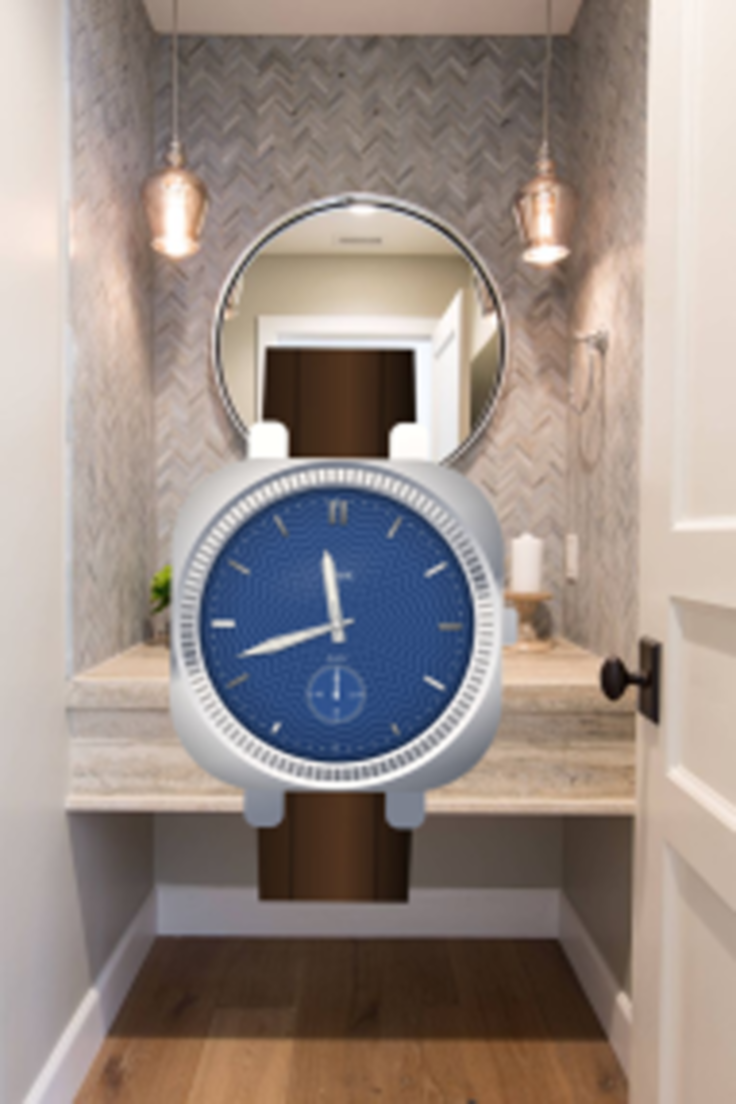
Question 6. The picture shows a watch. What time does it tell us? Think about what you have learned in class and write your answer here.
11:42
